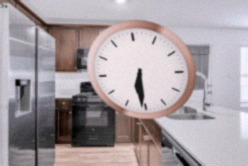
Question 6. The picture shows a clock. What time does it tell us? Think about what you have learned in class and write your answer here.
6:31
